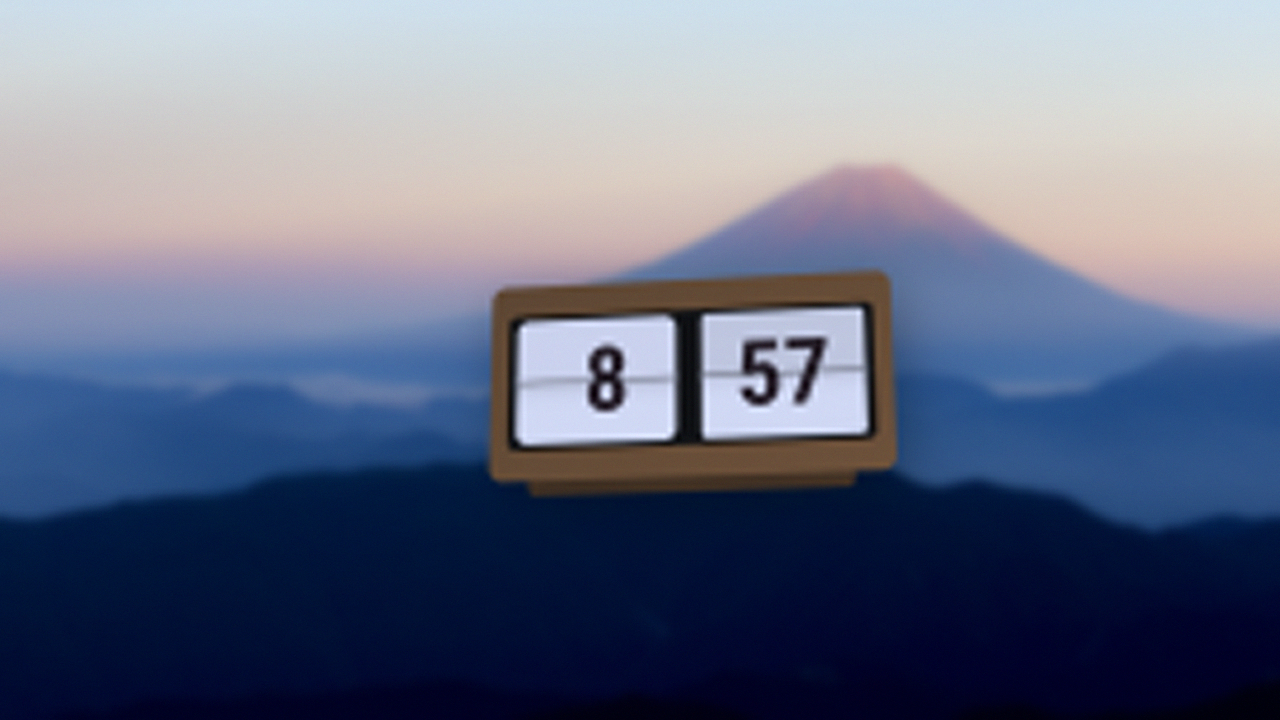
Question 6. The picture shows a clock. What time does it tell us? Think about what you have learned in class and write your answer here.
8:57
